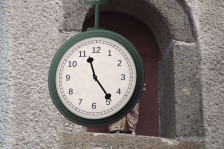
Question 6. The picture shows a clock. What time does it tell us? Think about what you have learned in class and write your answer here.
11:24
